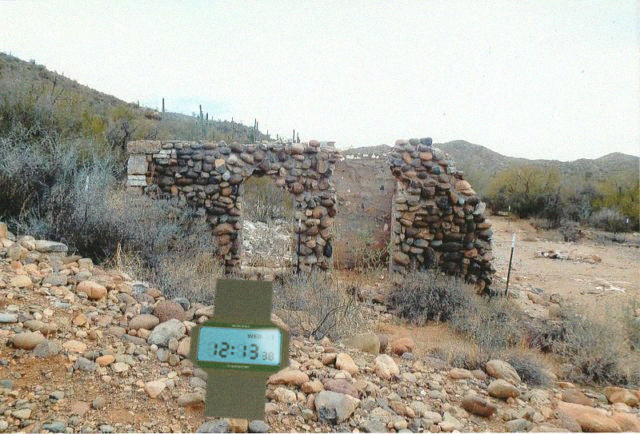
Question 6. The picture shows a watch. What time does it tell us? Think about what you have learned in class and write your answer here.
12:13
